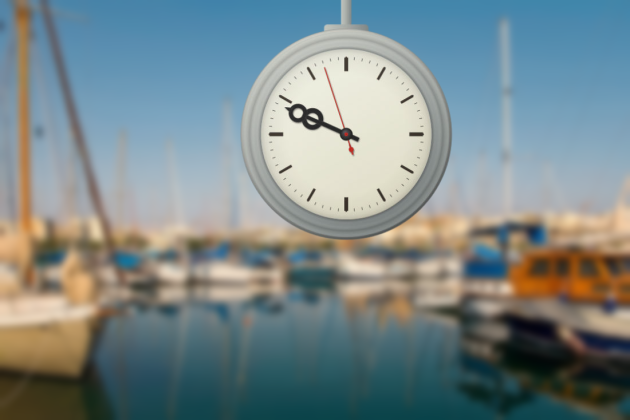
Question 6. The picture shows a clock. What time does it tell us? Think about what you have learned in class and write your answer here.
9:48:57
